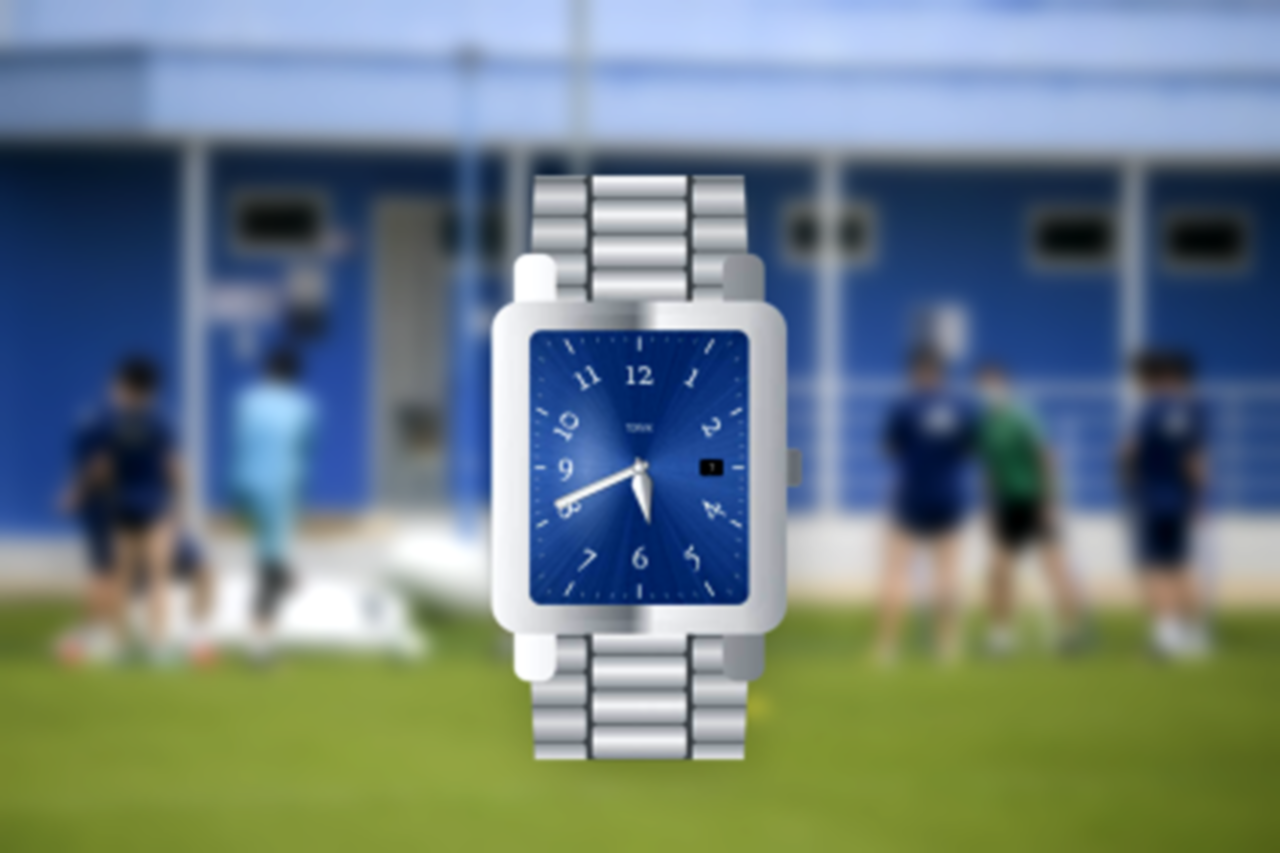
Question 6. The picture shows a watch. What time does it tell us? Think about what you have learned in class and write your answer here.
5:41
